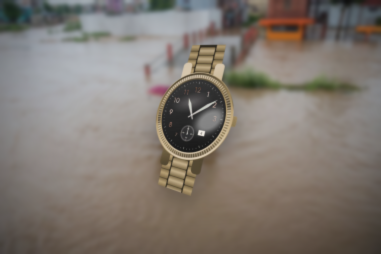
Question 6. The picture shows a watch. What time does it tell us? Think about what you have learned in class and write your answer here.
11:09
